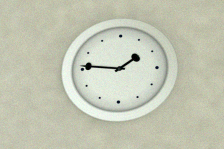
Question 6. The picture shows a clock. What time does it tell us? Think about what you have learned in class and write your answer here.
1:46
